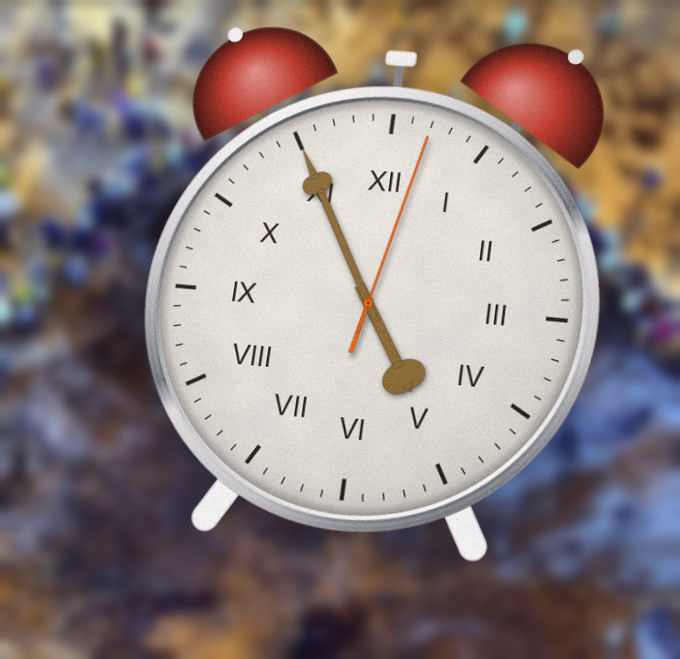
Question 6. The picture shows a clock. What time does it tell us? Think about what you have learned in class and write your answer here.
4:55:02
